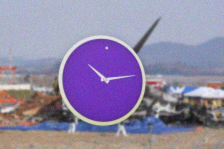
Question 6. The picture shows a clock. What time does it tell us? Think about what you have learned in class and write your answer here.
10:13
